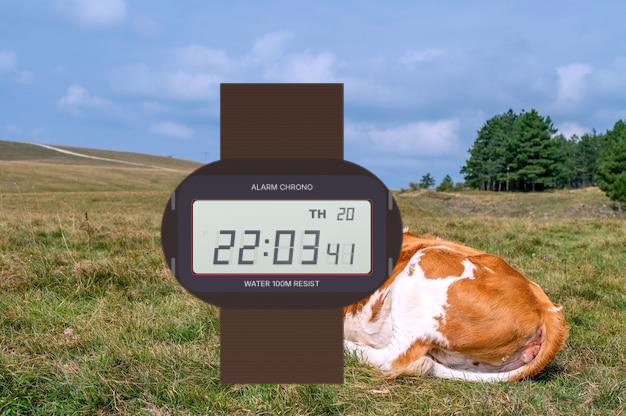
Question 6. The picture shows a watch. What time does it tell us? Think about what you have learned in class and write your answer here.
22:03:41
